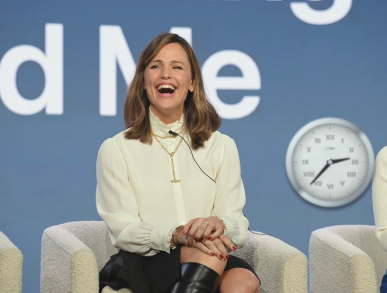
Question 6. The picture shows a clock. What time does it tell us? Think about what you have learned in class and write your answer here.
2:37
